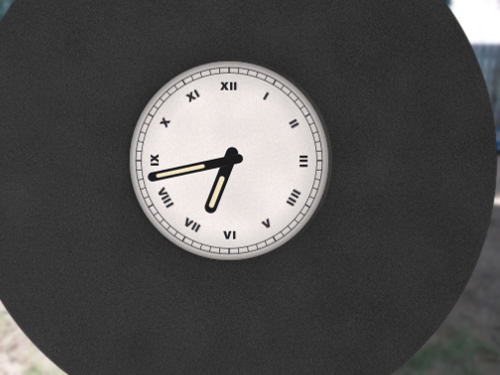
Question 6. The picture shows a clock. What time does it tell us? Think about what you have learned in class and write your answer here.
6:43
